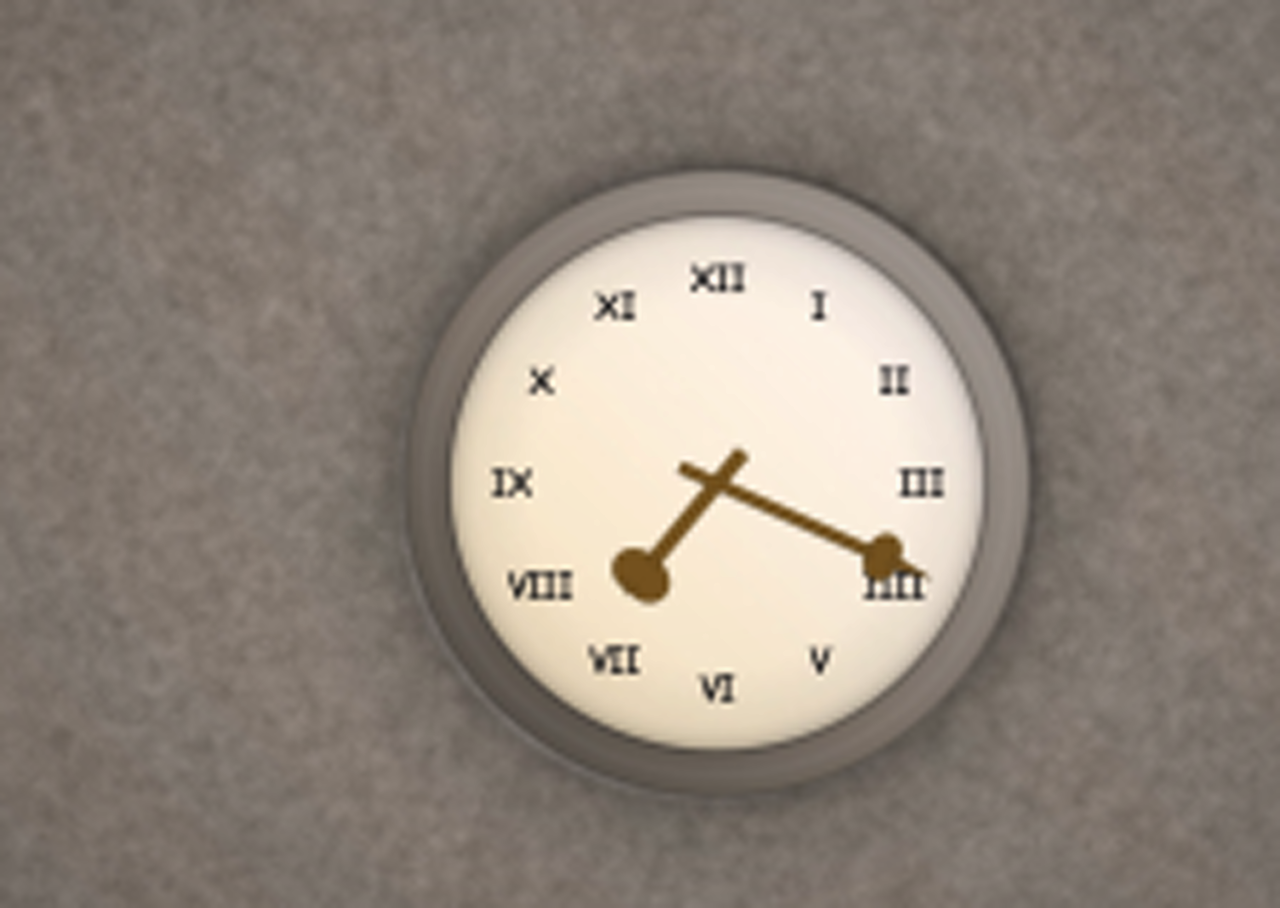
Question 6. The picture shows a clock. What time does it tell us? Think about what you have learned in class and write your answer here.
7:19
